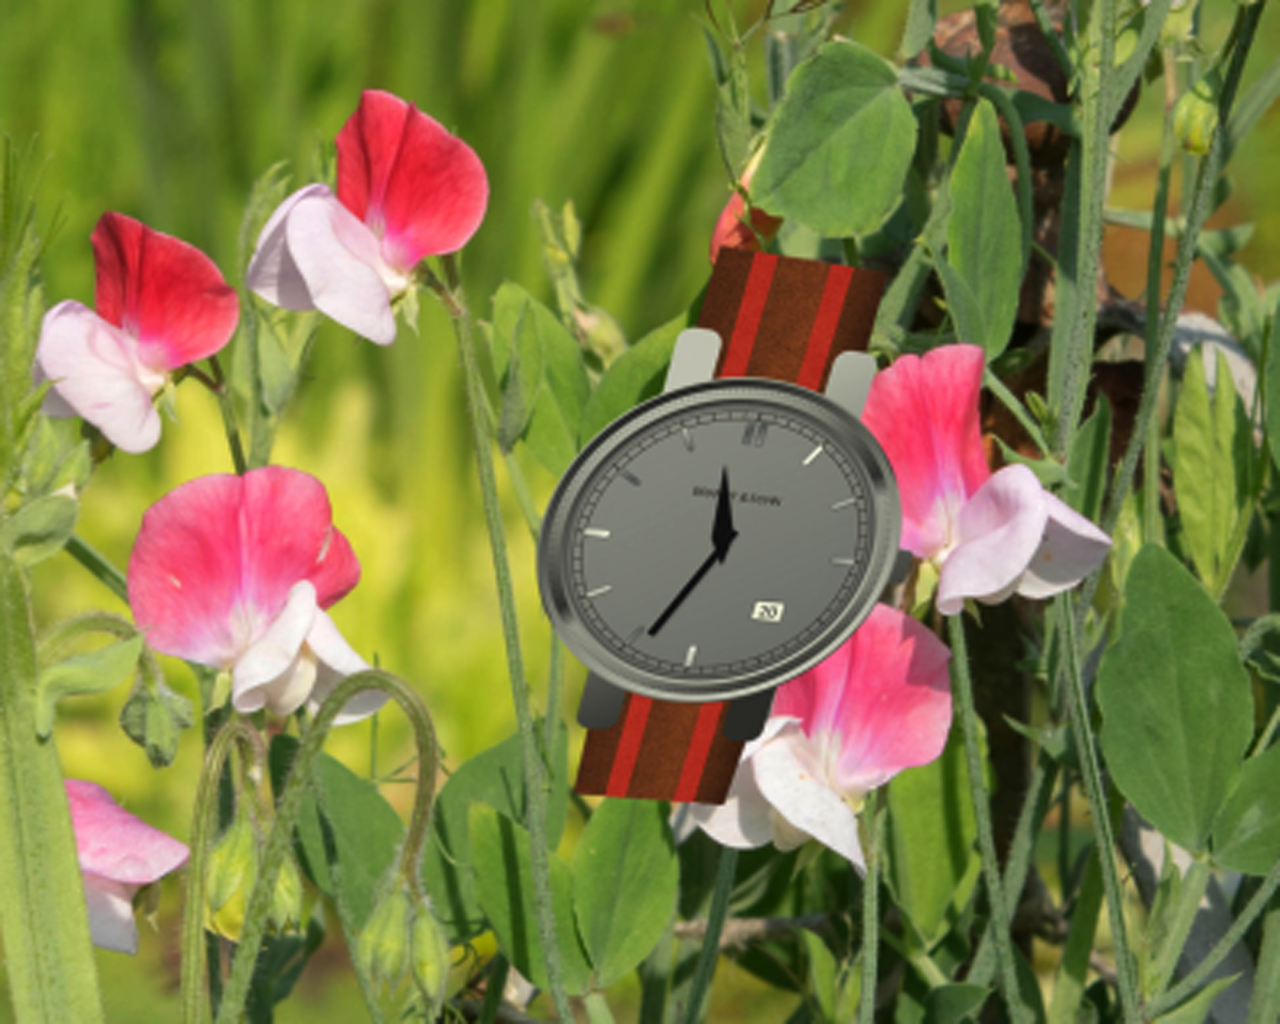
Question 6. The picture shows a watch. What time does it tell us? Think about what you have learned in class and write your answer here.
11:34
